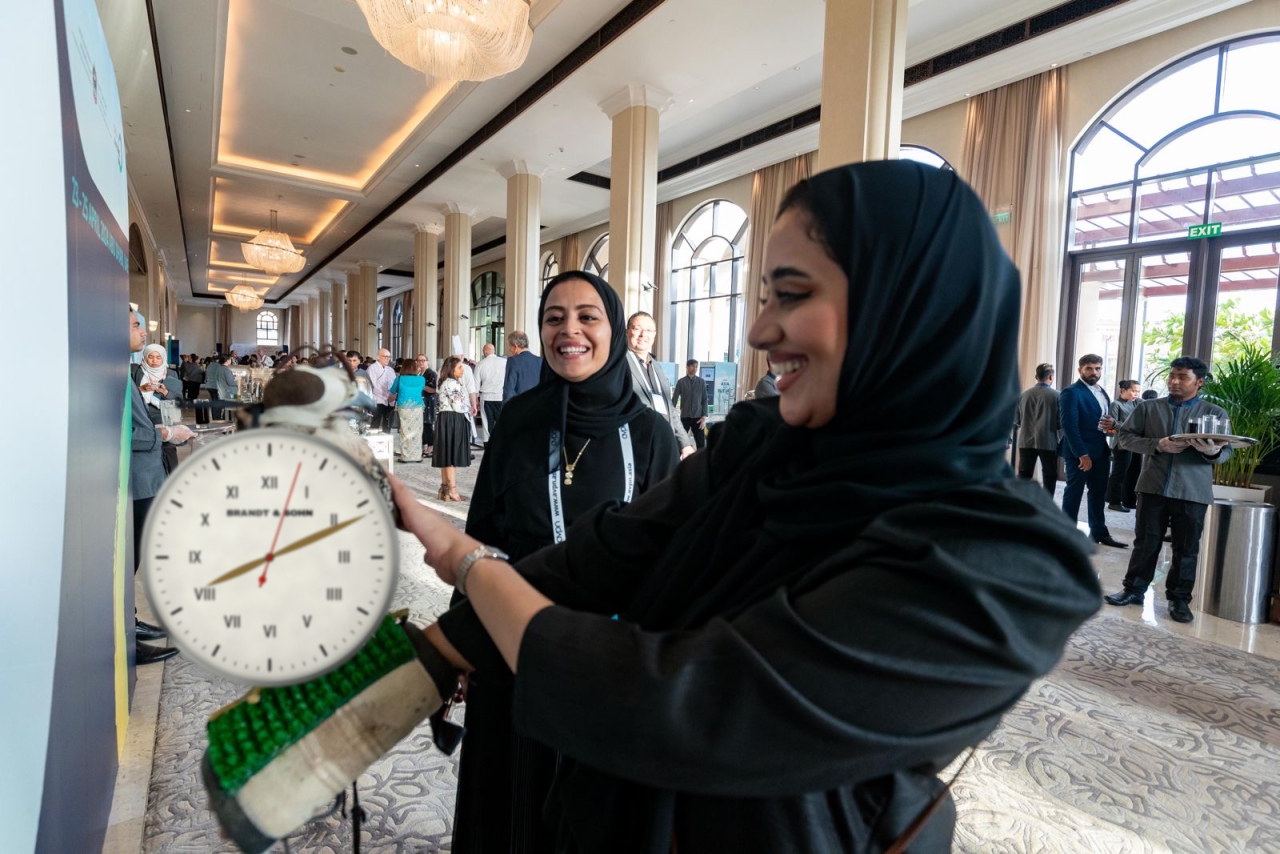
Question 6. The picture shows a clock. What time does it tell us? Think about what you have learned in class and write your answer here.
8:11:03
